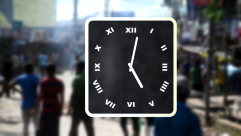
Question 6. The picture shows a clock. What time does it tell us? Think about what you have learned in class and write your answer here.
5:02
